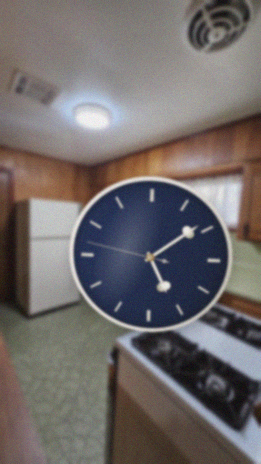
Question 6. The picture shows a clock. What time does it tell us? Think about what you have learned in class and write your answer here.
5:08:47
